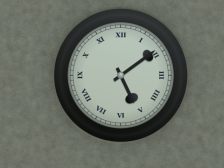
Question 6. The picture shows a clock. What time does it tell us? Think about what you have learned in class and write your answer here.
5:09
